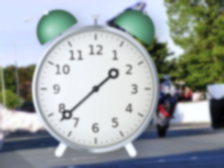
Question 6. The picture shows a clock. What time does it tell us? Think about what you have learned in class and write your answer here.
1:38
